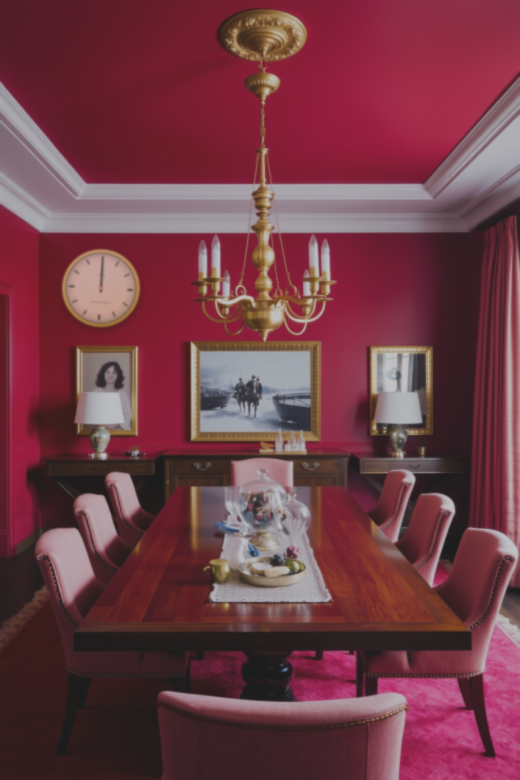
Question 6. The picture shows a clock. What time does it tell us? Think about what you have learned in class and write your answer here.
12:00
